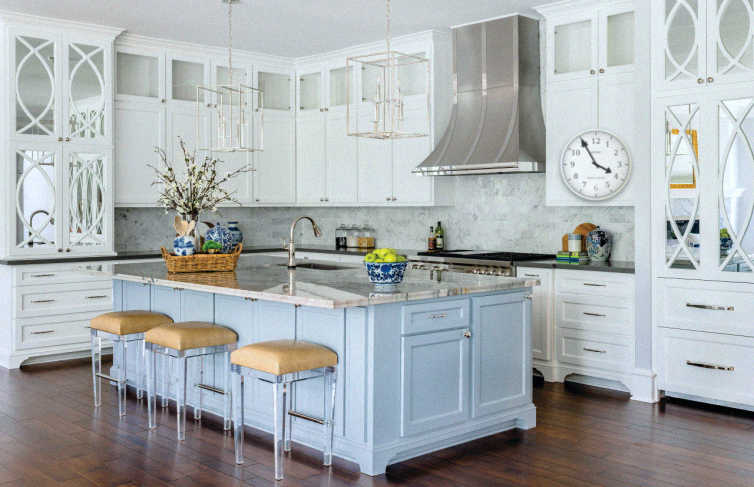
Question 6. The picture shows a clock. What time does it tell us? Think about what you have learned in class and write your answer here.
3:55
